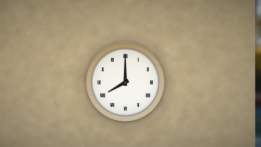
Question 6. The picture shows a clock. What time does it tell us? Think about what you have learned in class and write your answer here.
8:00
